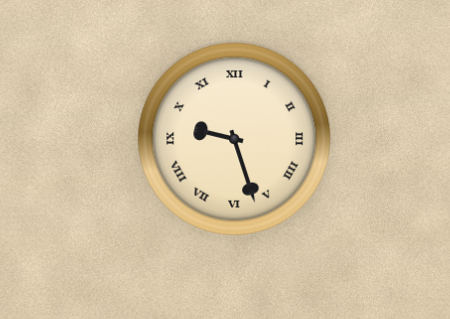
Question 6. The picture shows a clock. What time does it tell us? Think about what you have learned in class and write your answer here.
9:27
